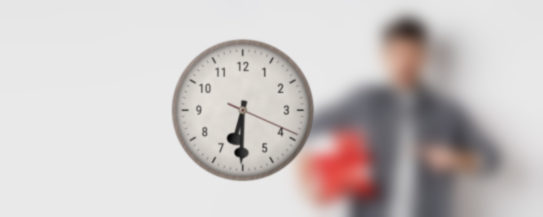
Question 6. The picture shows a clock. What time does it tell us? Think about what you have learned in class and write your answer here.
6:30:19
